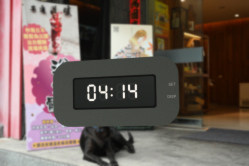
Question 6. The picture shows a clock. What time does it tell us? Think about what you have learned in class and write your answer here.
4:14
